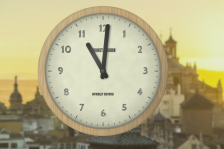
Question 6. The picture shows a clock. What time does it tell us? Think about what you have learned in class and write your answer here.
11:01
